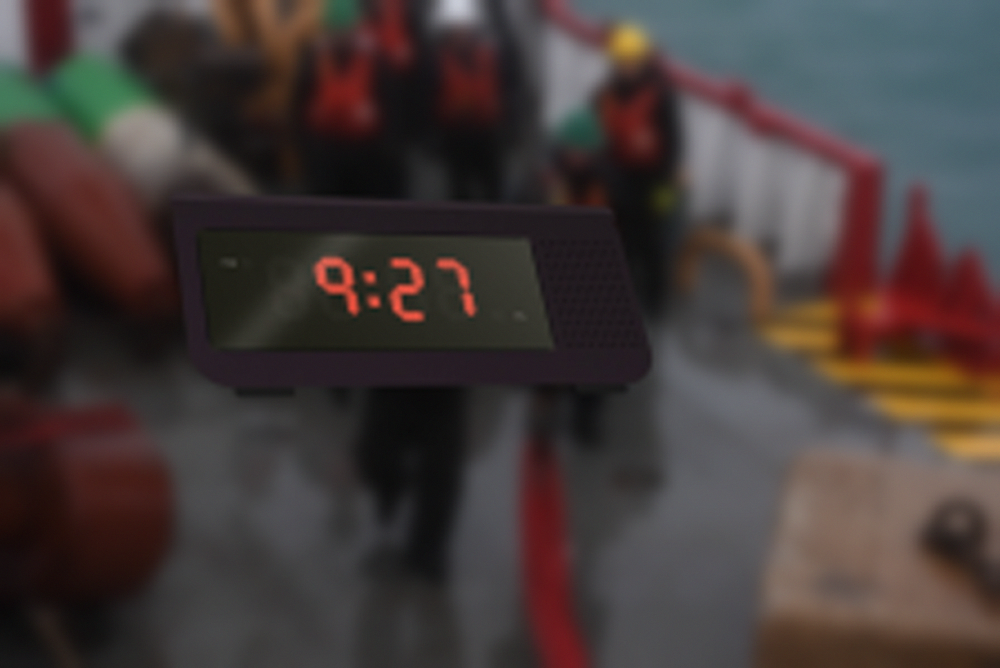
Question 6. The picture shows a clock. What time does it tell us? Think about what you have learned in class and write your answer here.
9:27
